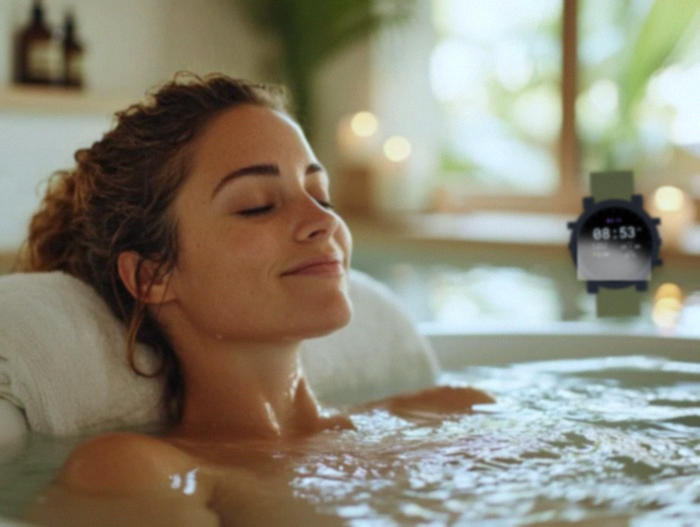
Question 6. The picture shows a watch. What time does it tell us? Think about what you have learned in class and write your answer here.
8:53
